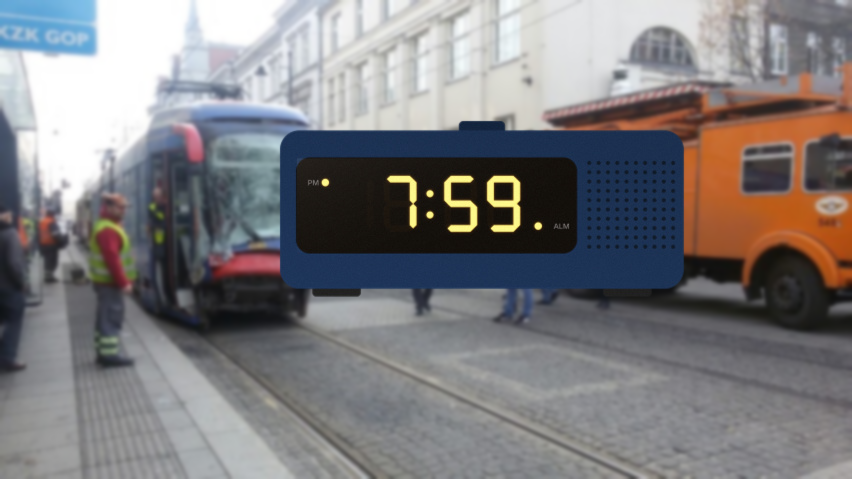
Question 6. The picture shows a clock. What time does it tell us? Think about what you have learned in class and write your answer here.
7:59
